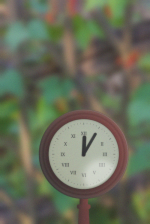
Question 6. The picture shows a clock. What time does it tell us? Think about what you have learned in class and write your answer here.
12:05
